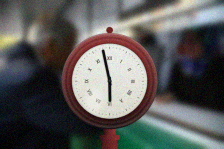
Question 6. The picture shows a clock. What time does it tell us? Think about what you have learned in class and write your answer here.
5:58
